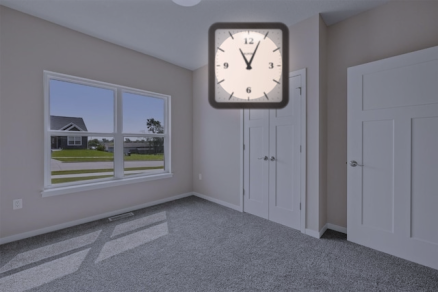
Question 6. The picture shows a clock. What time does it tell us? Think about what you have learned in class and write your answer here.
11:04
